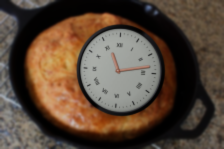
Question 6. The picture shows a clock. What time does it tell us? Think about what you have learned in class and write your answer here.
11:13
